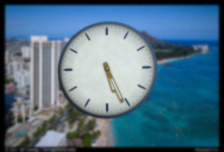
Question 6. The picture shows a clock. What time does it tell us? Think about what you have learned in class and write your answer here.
5:26
